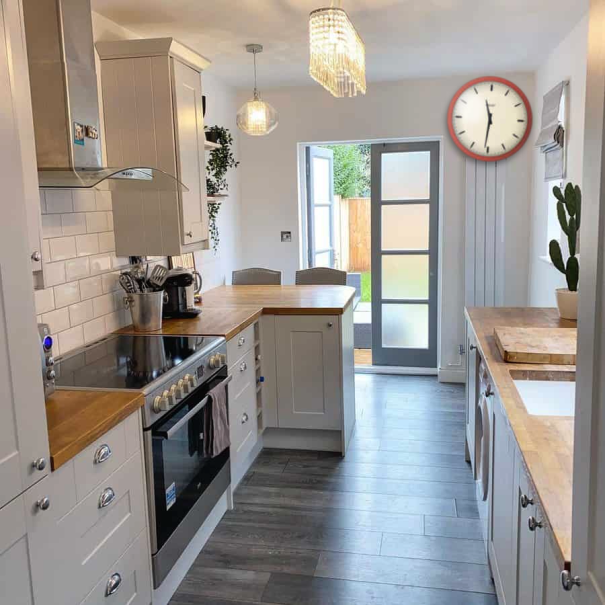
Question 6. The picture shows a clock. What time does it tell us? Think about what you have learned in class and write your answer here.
11:31
